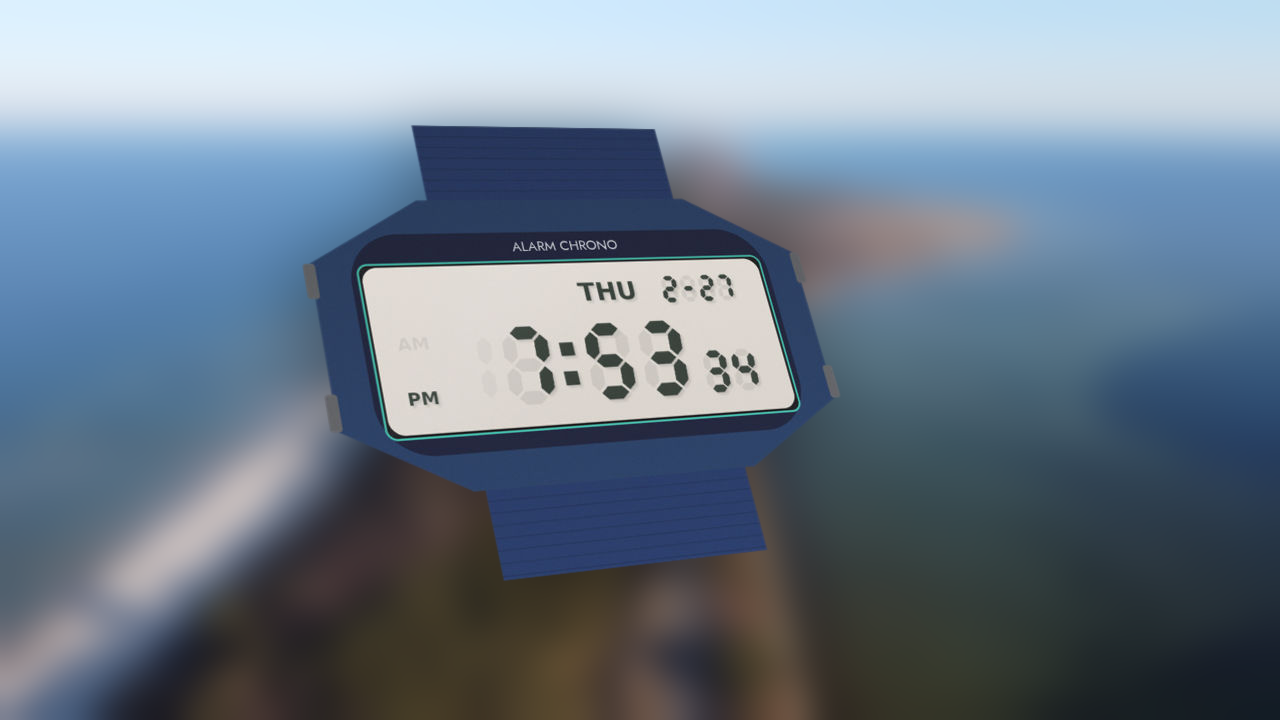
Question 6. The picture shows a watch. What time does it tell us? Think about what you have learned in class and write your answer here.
7:53:34
